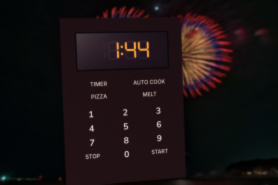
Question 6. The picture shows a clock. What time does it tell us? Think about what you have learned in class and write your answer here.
1:44
